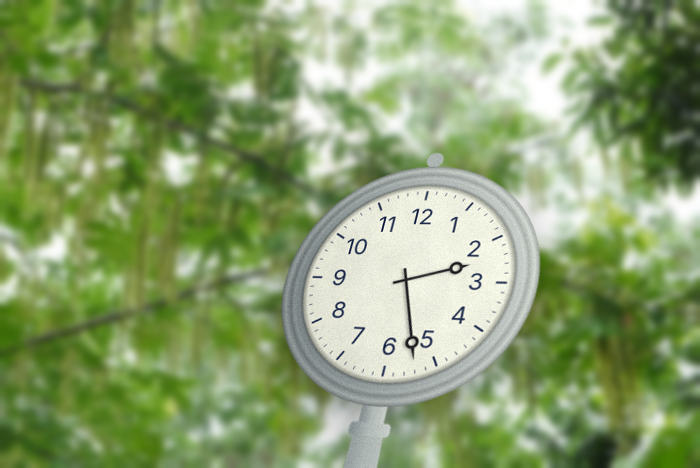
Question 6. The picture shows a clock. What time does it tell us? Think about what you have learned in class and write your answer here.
2:27
